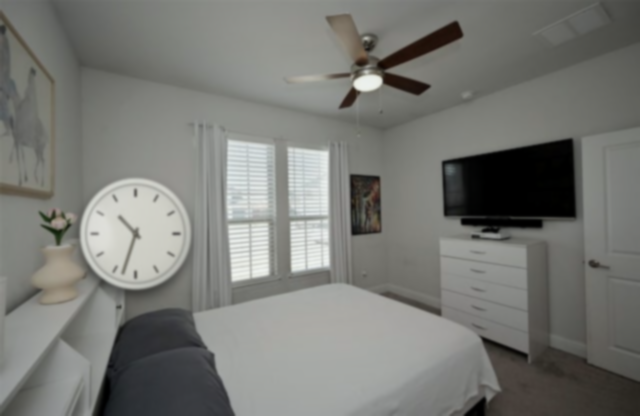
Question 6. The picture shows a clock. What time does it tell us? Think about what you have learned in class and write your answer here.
10:33
